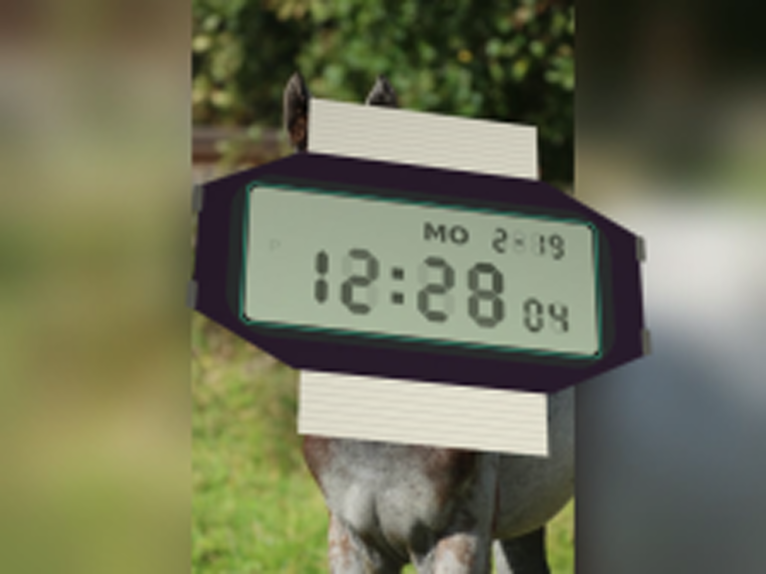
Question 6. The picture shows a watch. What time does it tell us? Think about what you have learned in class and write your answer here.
12:28:04
